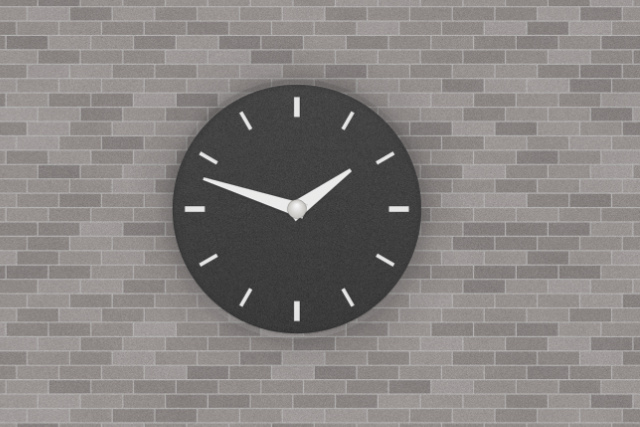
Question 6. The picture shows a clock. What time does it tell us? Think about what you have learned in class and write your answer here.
1:48
